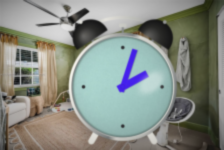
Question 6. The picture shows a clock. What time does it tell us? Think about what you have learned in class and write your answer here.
2:03
